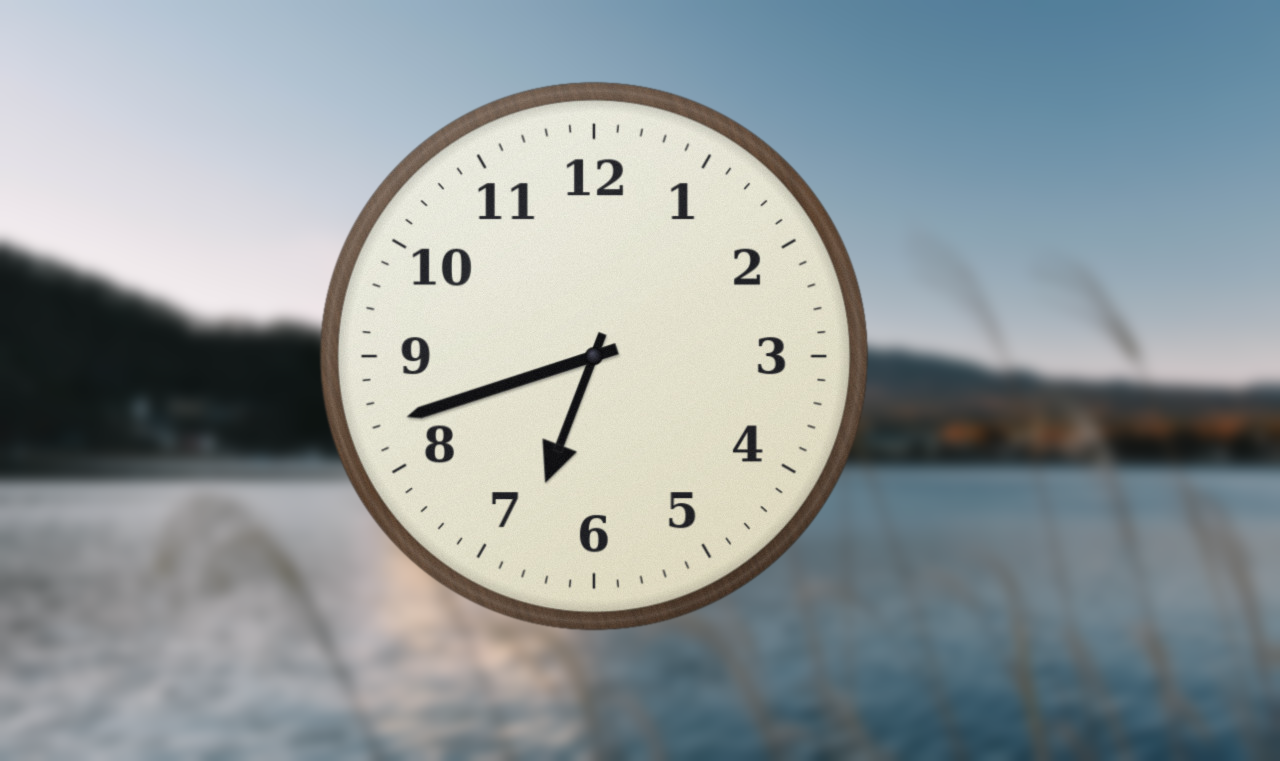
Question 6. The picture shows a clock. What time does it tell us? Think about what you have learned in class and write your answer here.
6:42
